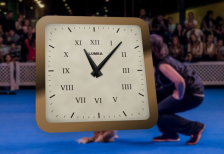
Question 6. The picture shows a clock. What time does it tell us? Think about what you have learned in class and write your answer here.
11:07
